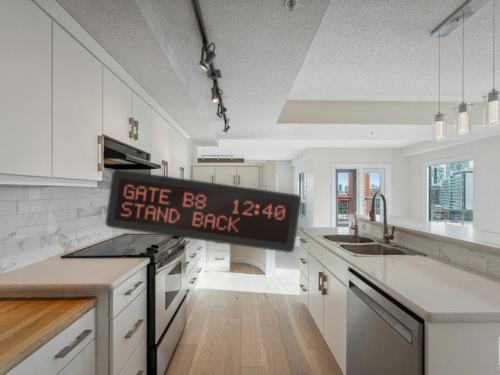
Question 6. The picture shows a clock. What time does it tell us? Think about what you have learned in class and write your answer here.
12:40
